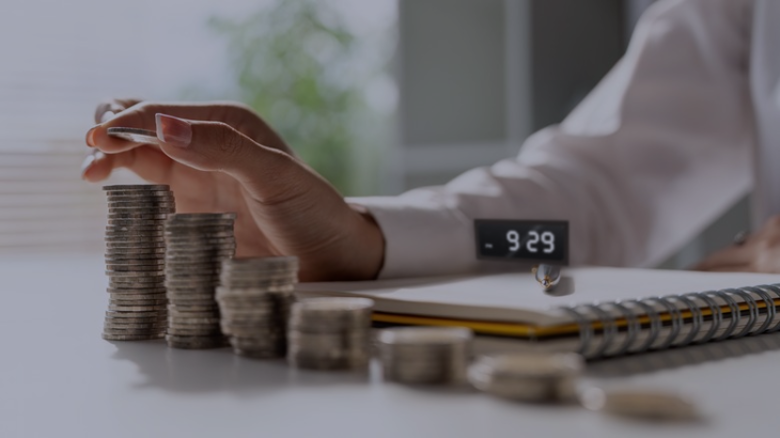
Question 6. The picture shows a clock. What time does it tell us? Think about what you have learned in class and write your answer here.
9:29
